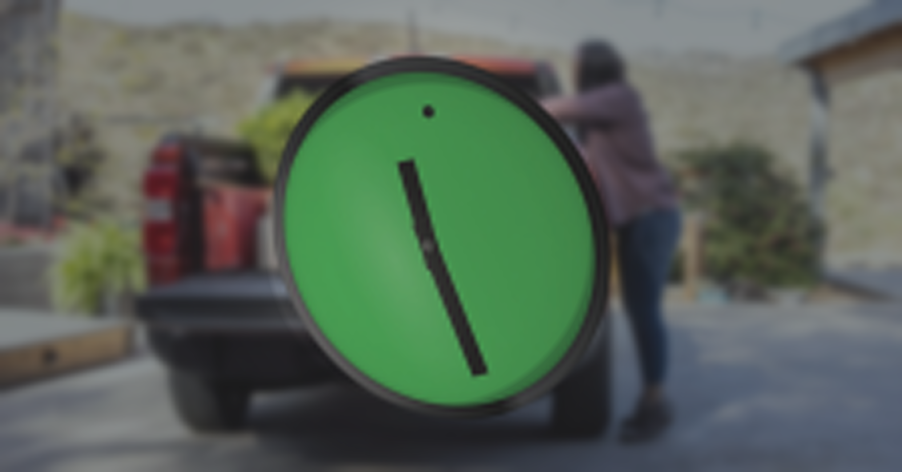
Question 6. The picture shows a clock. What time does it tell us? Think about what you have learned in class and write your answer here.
11:26
